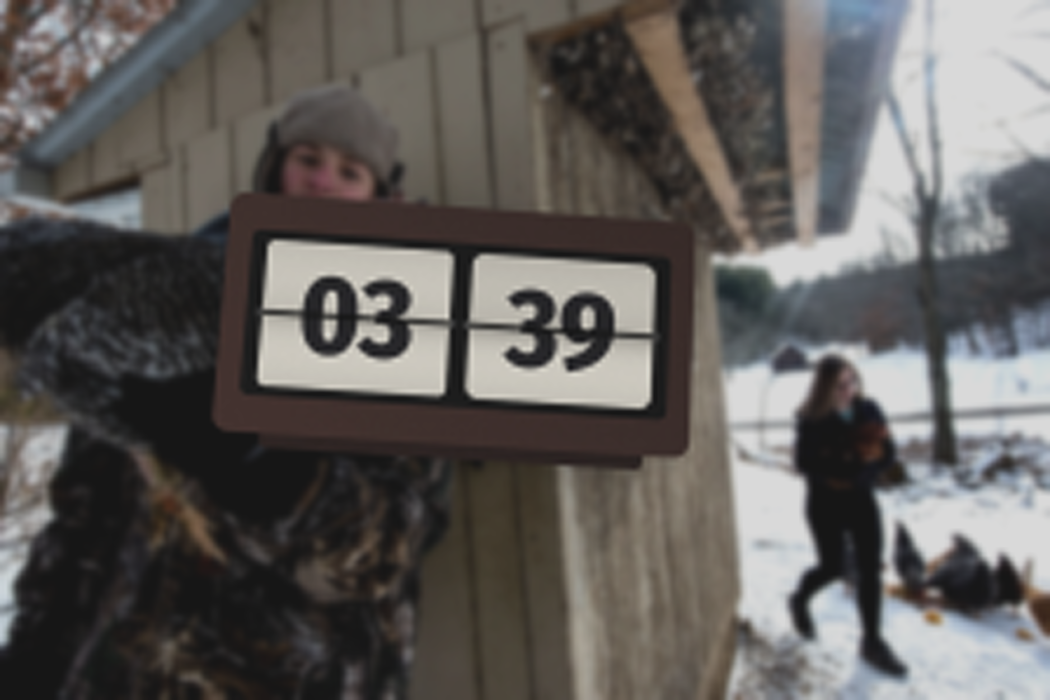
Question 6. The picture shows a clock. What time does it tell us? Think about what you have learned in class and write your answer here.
3:39
